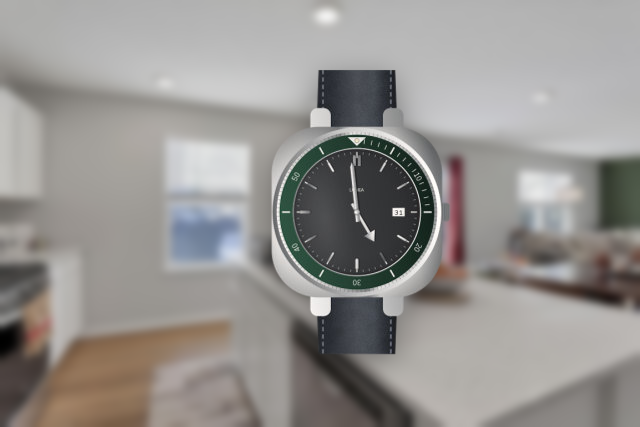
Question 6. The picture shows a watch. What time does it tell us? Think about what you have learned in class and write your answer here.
4:59
